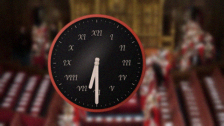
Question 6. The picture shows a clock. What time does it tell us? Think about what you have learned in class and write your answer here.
6:30
